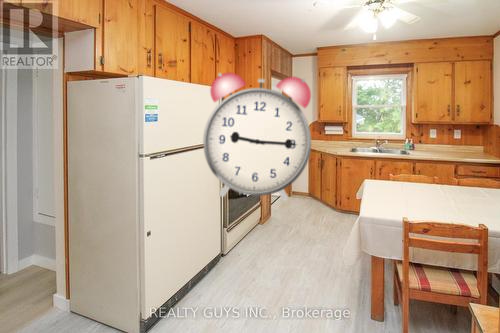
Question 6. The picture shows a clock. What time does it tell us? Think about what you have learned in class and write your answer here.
9:15
